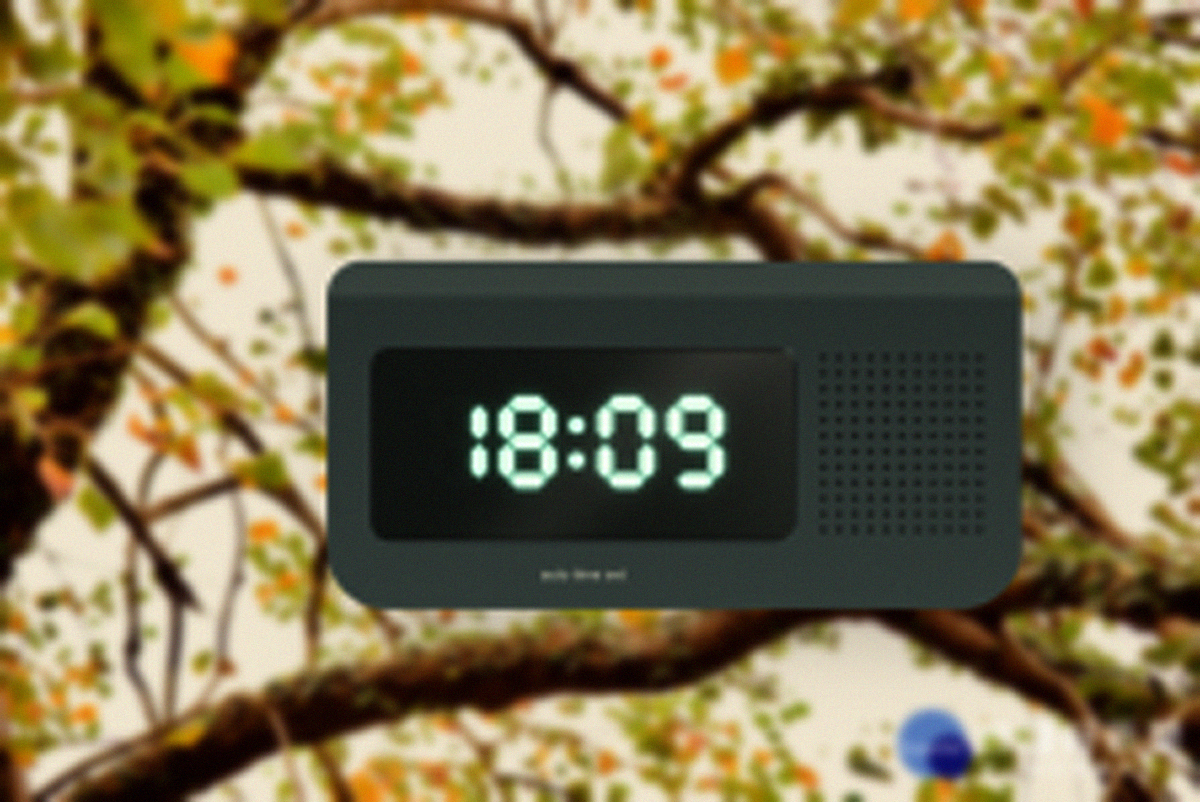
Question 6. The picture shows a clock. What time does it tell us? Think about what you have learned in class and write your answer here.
18:09
